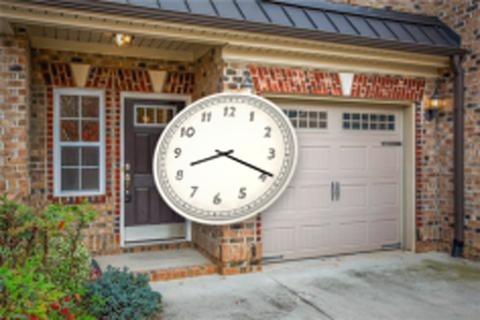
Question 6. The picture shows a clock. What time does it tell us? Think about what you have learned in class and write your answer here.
8:19
